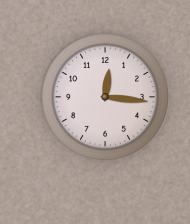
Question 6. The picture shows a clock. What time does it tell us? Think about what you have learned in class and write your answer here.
12:16
